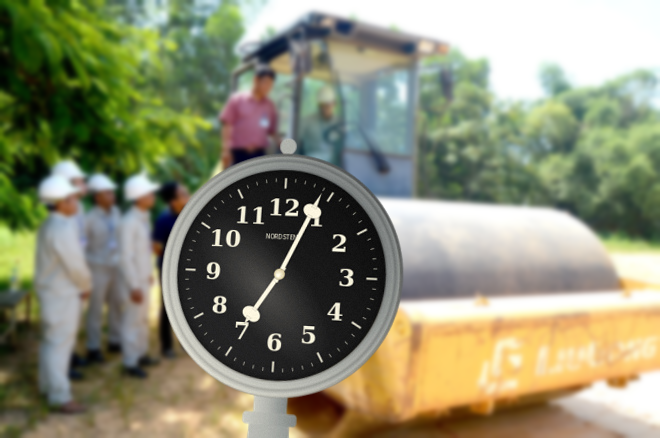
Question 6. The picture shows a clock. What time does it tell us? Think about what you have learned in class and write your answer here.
7:04
